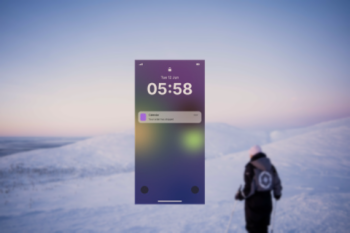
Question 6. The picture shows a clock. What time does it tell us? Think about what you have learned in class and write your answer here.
5:58
